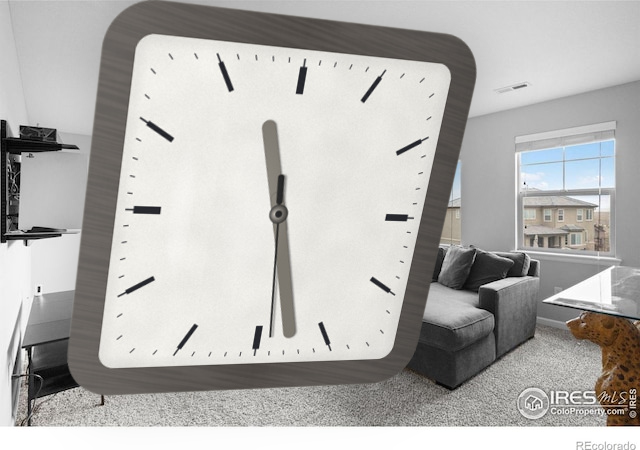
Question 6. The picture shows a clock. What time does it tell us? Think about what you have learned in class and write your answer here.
11:27:29
